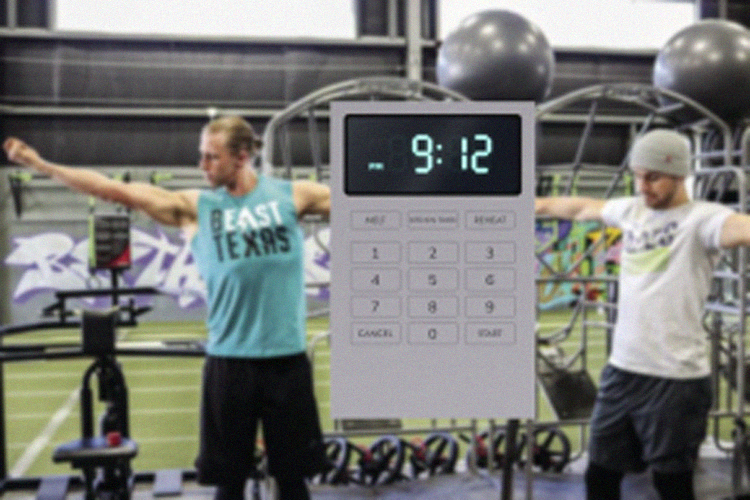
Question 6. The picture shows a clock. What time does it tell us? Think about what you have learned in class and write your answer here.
9:12
